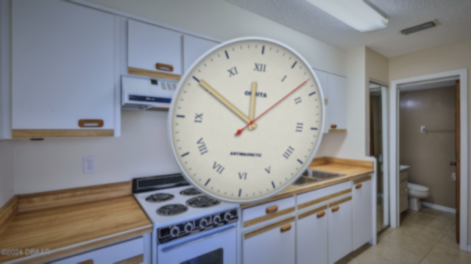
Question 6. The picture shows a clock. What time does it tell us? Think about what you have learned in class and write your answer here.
11:50:08
